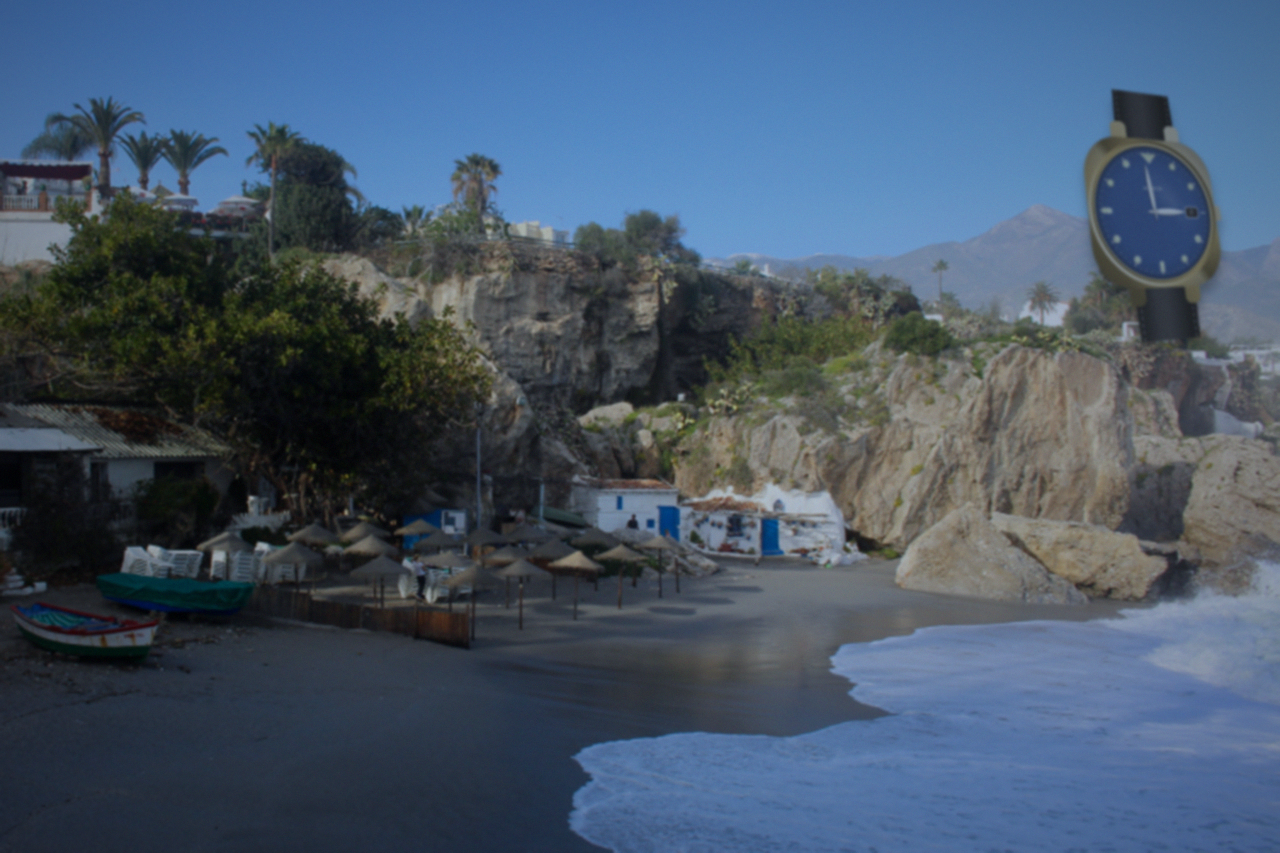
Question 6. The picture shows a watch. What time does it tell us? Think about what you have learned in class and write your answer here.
2:59
